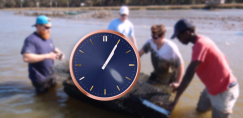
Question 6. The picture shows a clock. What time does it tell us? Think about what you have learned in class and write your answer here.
1:05
